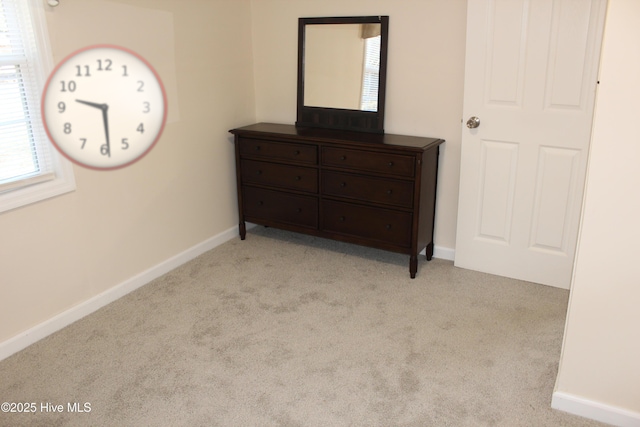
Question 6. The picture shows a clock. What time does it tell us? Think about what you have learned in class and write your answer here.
9:29
